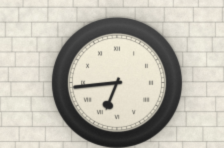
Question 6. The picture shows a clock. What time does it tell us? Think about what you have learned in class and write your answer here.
6:44
